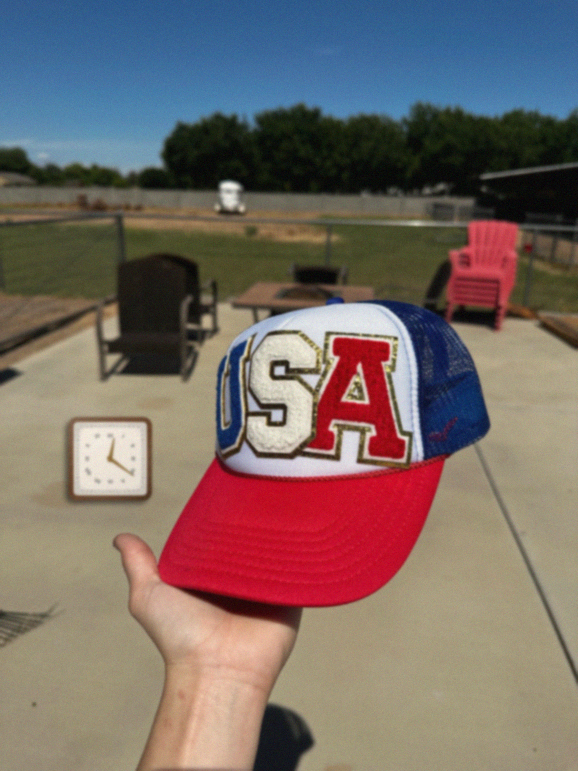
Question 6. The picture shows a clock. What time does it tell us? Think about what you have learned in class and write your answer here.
12:21
